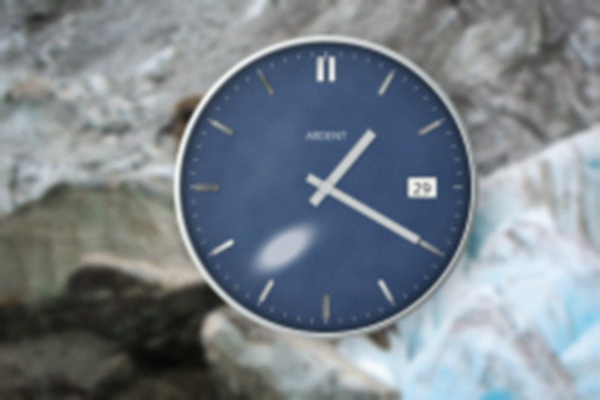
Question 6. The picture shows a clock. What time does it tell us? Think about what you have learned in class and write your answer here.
1:20
